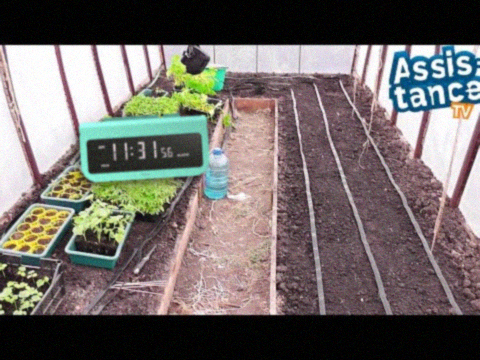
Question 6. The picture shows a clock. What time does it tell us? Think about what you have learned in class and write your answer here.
11:31
